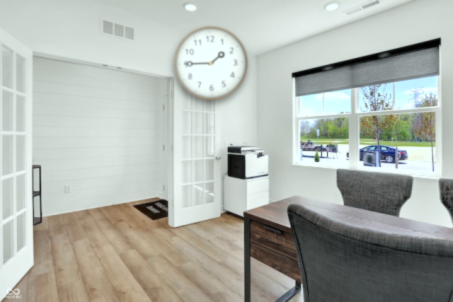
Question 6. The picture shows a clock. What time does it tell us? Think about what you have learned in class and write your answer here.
1:45
